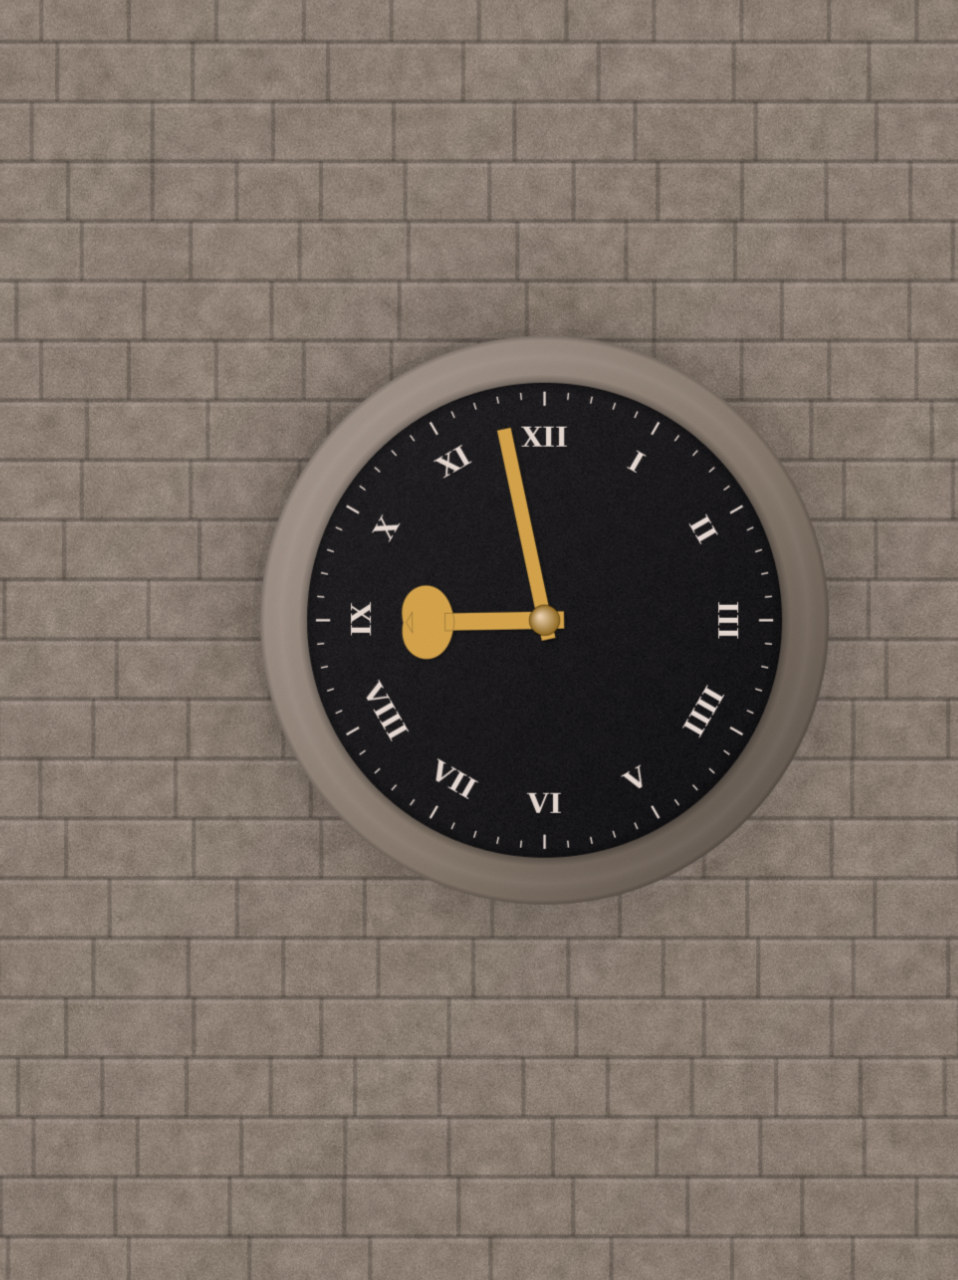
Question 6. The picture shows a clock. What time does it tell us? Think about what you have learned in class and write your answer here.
8:58
